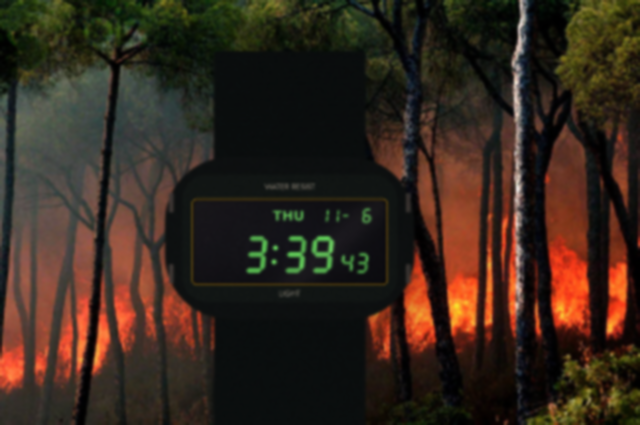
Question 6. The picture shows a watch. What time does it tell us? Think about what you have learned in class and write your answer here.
3:39:43
